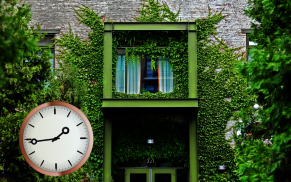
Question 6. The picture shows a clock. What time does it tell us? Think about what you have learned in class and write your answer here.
1:44
